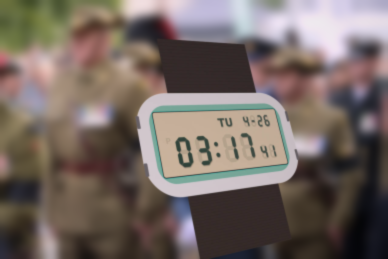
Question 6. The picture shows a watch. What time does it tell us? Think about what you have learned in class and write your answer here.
3:17:41
